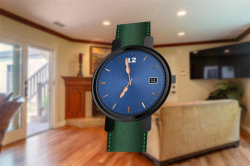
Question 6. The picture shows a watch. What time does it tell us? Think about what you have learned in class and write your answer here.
6:58
